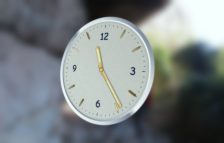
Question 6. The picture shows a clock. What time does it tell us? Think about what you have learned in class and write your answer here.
11:24
